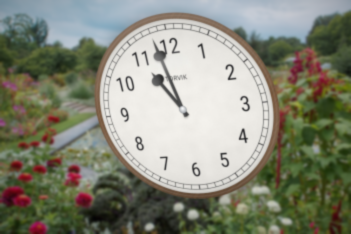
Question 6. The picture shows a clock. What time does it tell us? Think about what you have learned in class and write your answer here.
10:58
